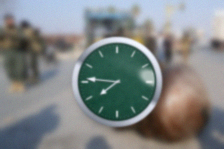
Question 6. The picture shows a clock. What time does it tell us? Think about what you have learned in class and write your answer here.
7:46
